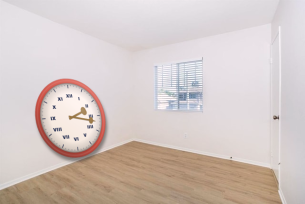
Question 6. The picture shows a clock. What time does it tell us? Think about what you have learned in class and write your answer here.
2:17
